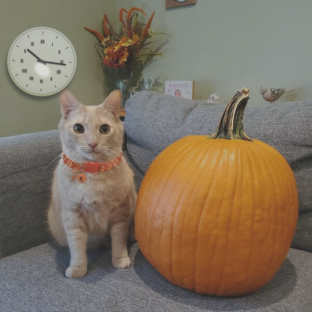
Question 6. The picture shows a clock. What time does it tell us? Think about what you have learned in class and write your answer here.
10:16
